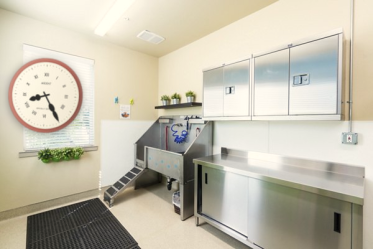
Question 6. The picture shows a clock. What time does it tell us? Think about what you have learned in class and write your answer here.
8:25
